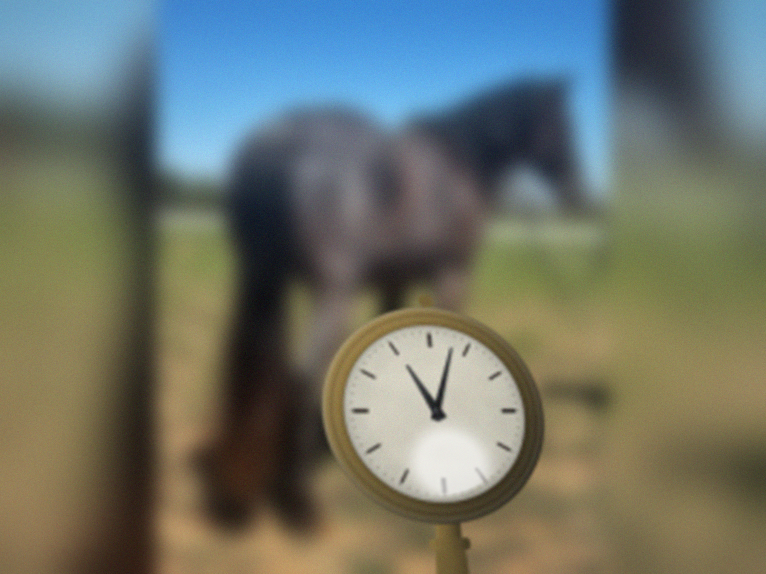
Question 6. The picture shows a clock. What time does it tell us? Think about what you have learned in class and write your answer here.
11:03
